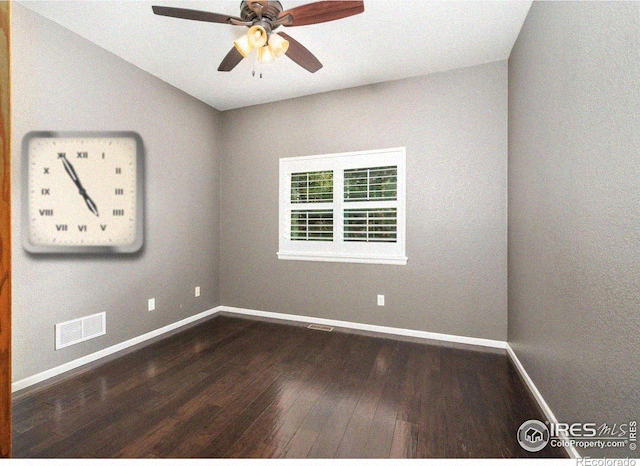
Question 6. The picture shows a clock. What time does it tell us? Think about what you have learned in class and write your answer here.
4:55
